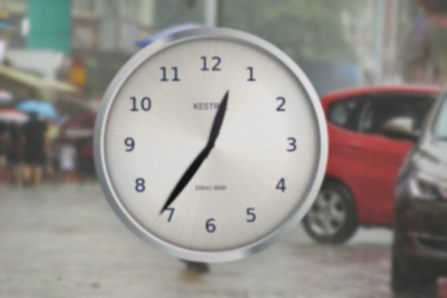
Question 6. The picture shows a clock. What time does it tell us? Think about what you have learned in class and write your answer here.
12:36
